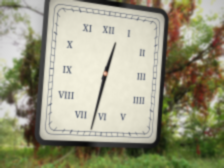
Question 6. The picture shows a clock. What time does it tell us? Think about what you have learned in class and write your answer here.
12:32
